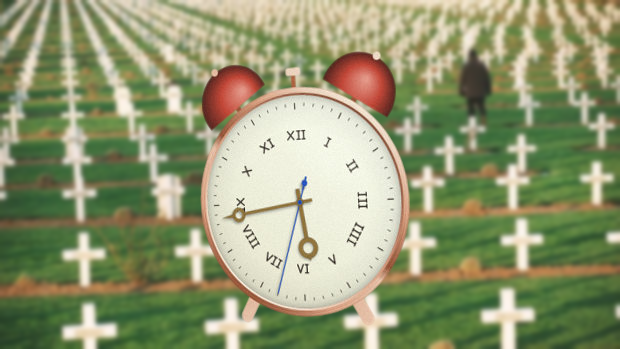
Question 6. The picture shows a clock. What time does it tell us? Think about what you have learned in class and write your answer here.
5:43:33
